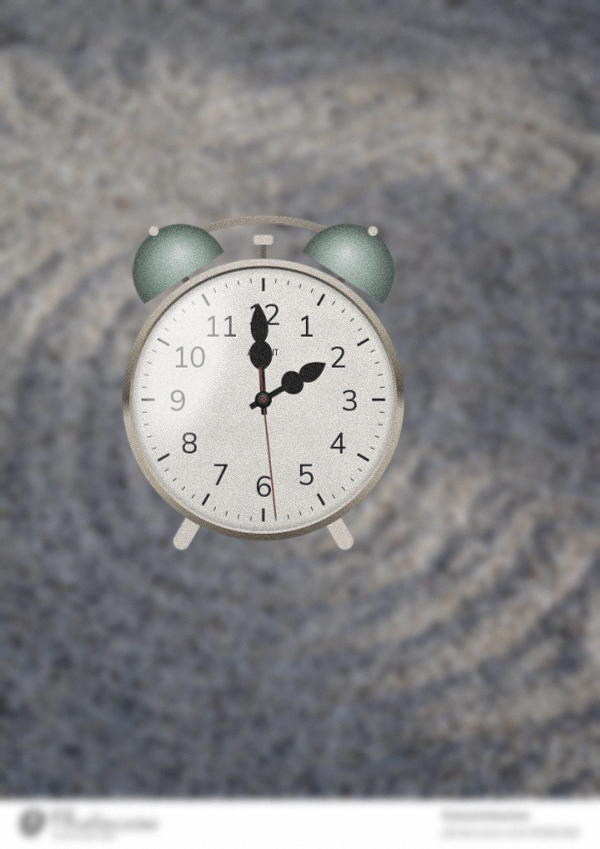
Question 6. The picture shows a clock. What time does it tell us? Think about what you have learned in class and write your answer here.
1:59:29
